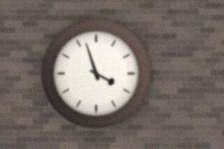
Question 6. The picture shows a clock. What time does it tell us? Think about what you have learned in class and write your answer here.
3:57
